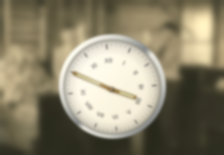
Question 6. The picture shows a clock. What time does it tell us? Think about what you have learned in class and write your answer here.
3:50
